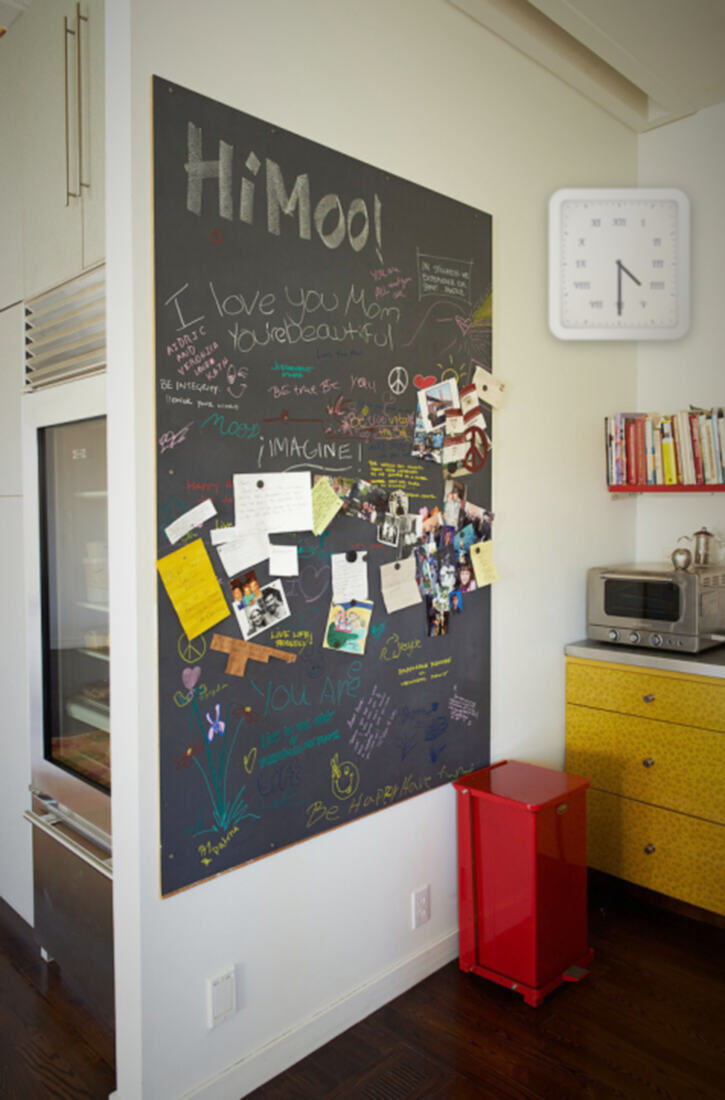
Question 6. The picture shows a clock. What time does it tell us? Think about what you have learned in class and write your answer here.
4:30
